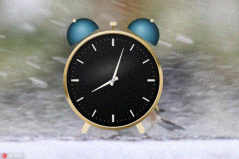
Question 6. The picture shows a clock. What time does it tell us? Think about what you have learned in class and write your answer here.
8:03
